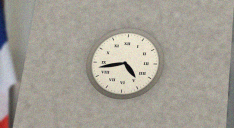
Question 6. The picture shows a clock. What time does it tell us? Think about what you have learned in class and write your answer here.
4:43
